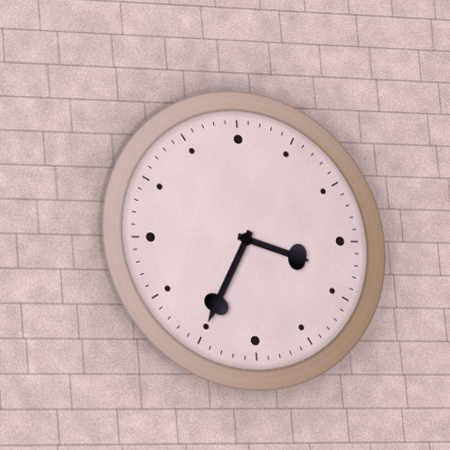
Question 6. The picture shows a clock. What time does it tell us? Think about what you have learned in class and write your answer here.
3:35
